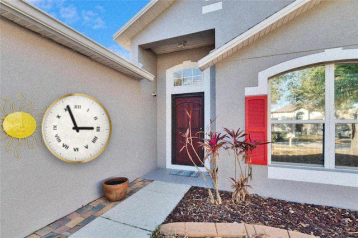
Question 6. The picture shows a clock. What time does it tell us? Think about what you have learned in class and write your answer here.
2:56
